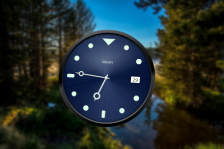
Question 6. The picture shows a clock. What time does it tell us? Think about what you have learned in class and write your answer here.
6:46
